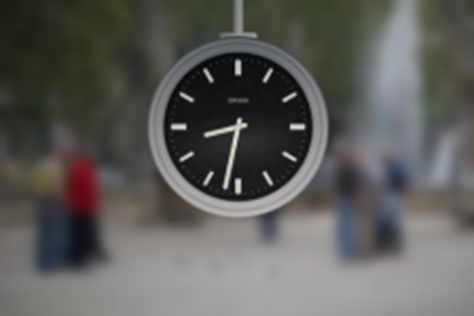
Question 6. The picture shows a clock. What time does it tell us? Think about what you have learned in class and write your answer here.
8:32
